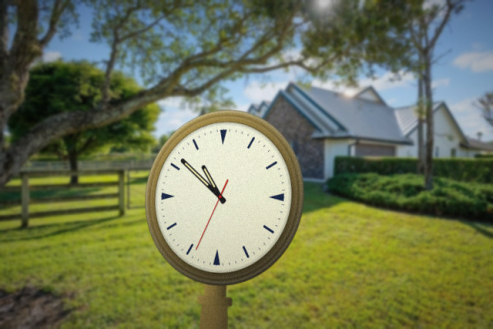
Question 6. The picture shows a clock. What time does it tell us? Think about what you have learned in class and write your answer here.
10:51:34
